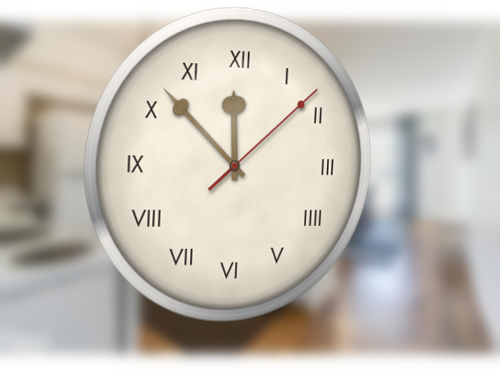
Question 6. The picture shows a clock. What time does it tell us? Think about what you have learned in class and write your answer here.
11:52:08
